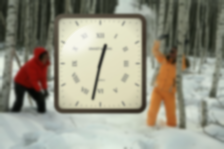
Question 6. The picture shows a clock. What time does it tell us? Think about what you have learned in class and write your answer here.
12:32
